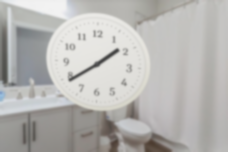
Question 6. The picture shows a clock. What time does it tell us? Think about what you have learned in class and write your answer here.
1:39
